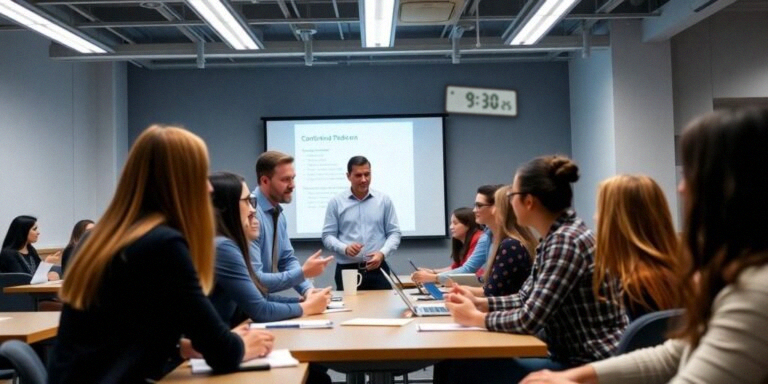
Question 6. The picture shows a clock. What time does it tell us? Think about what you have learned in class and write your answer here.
9:30
